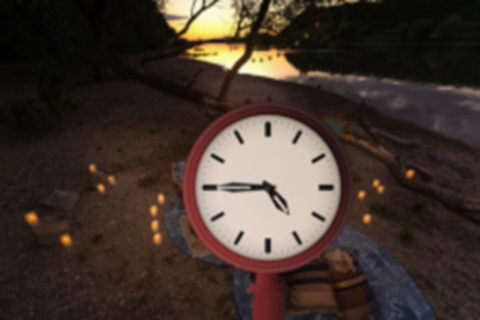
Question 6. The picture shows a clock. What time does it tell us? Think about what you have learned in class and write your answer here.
4:45
